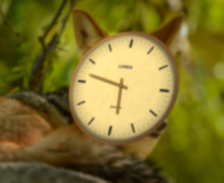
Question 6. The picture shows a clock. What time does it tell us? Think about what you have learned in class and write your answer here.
5:47
